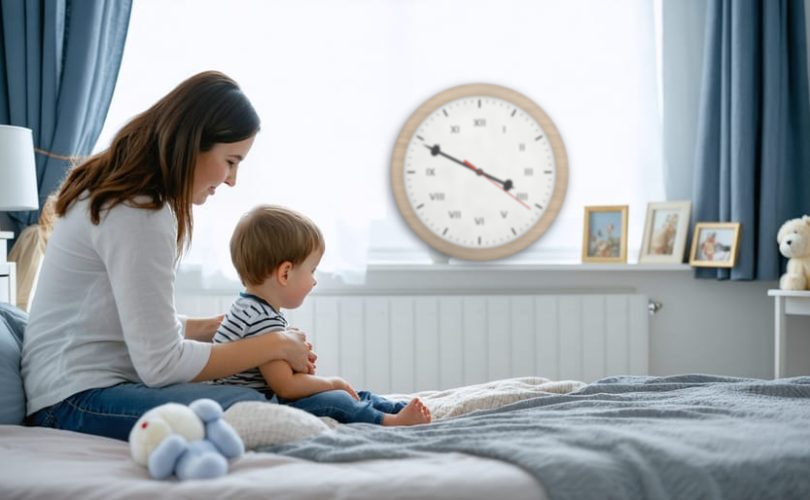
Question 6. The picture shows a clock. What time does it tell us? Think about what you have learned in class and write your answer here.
3:49:21
